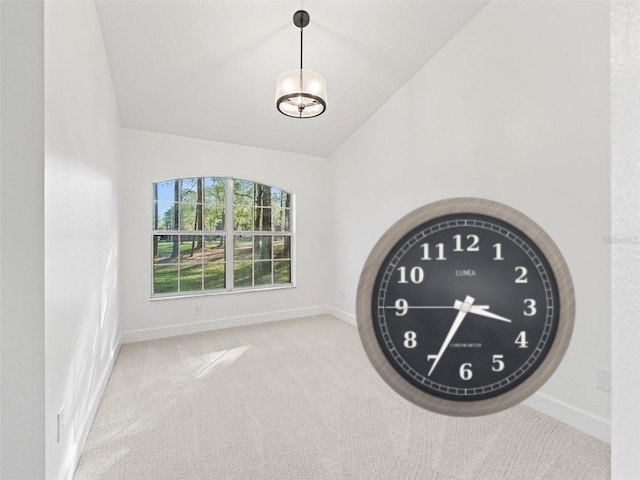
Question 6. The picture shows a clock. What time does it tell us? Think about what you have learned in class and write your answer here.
3:34:45
